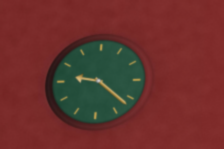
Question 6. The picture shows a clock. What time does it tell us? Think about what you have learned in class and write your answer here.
9:22
